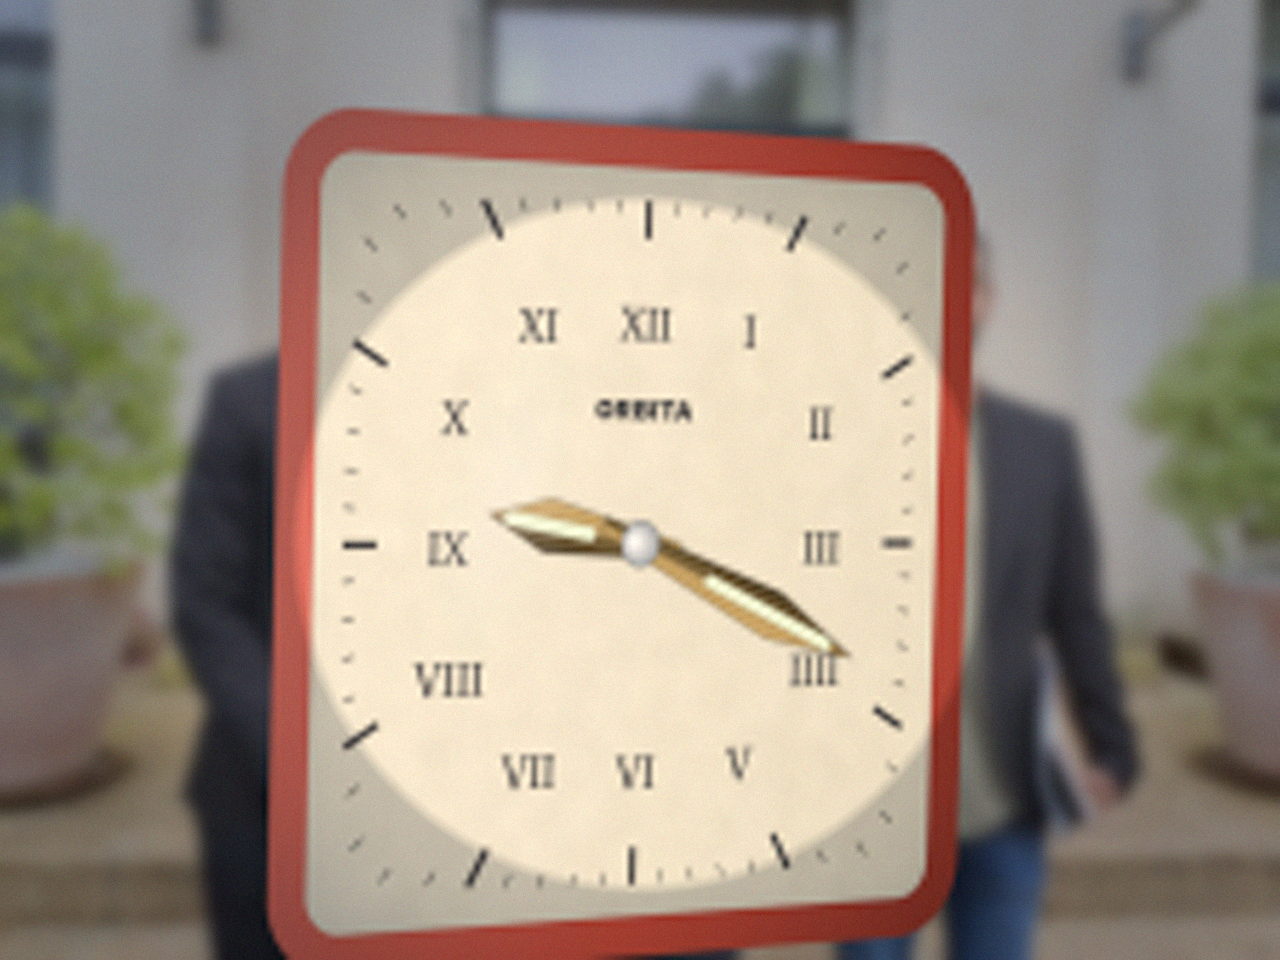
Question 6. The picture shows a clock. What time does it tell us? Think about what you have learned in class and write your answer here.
9:19
